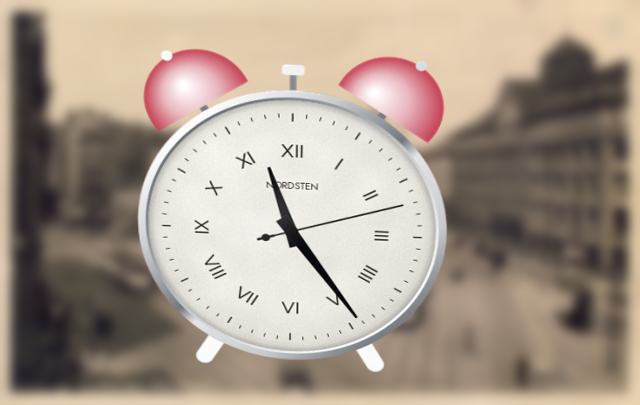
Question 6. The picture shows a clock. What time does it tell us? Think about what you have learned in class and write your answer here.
11:24:12
